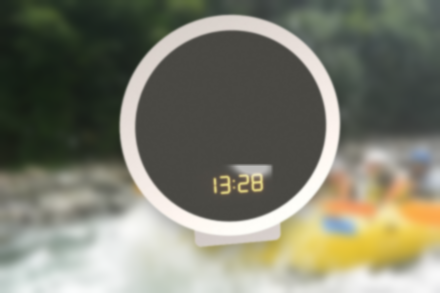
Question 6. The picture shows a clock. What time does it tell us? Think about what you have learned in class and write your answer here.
13:28
